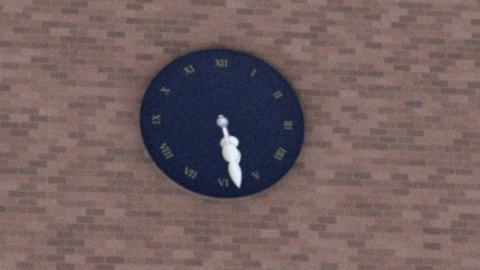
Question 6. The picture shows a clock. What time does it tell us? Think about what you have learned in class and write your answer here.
5:28
